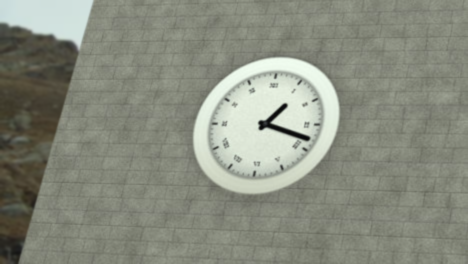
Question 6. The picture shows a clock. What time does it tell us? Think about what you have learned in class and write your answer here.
1:18
